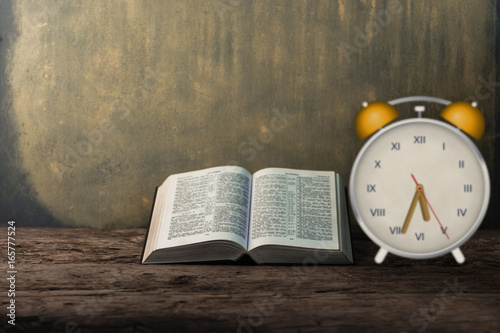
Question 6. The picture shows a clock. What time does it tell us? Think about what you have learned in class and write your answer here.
5:33:25
